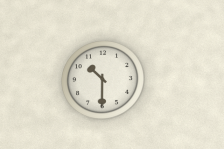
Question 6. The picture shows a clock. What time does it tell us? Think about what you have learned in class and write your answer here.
10:30
